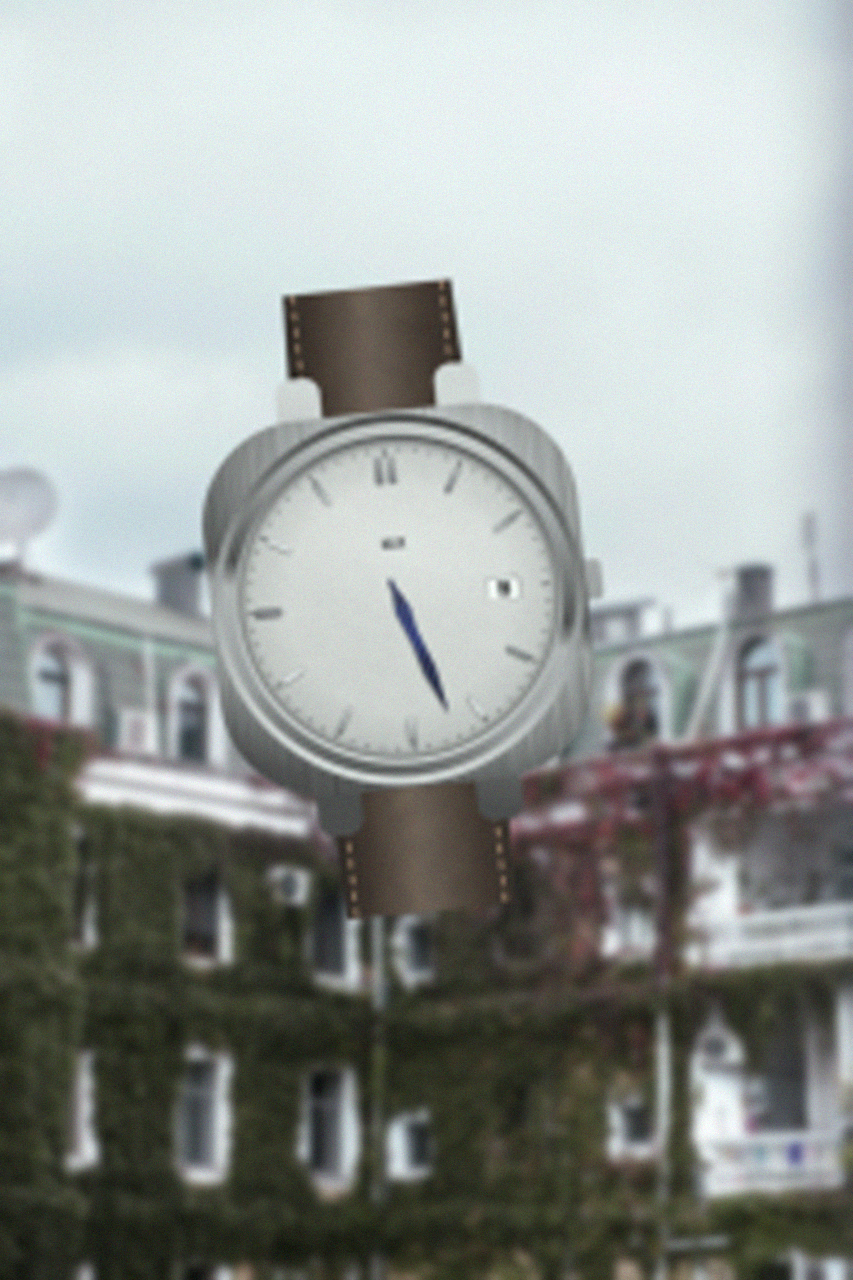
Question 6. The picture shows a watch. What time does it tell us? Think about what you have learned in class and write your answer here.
5:27
